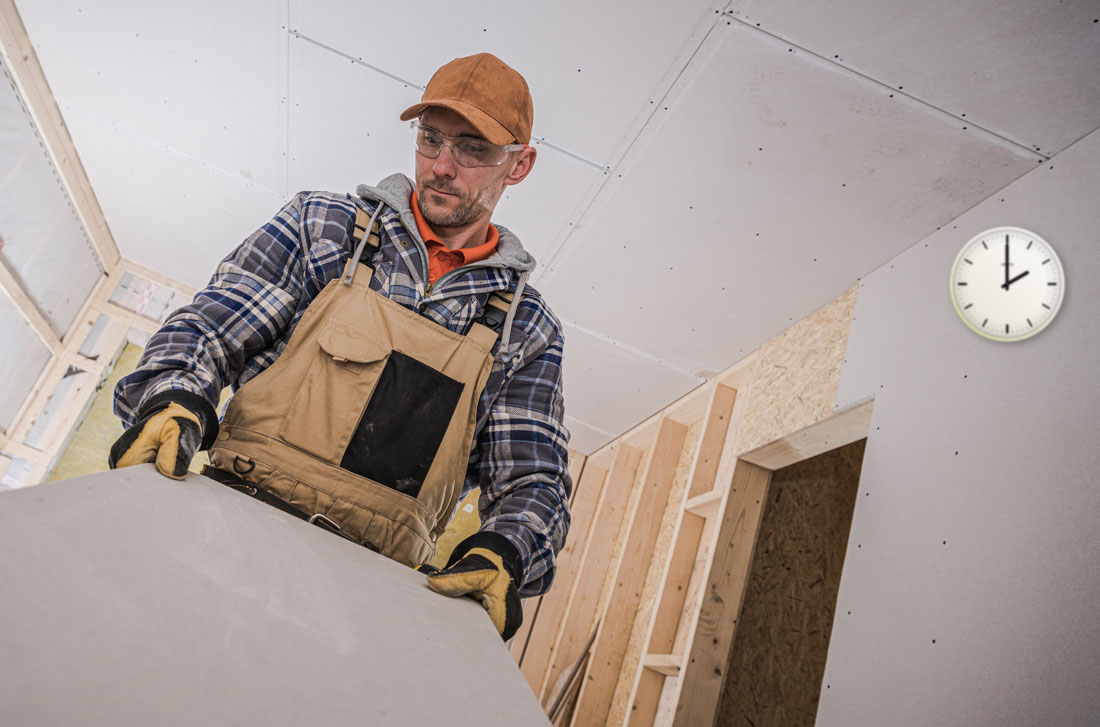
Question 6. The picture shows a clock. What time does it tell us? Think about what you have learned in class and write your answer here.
2:00
